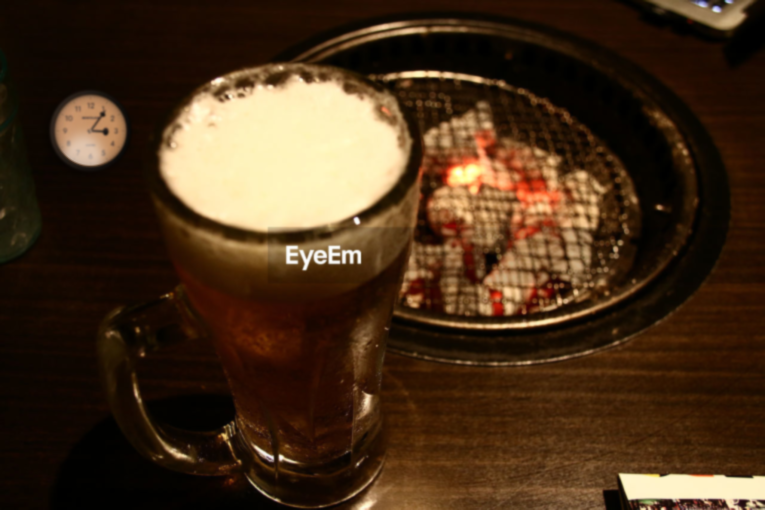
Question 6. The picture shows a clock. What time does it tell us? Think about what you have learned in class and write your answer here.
3:06
